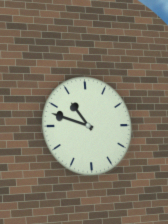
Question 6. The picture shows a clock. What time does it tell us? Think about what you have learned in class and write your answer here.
10:48
